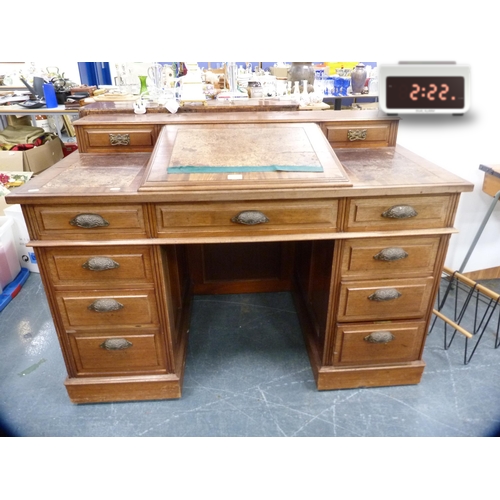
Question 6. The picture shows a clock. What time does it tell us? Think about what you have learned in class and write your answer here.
2:22
